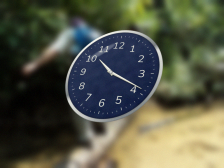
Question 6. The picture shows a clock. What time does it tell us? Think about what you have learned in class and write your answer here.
10:19
